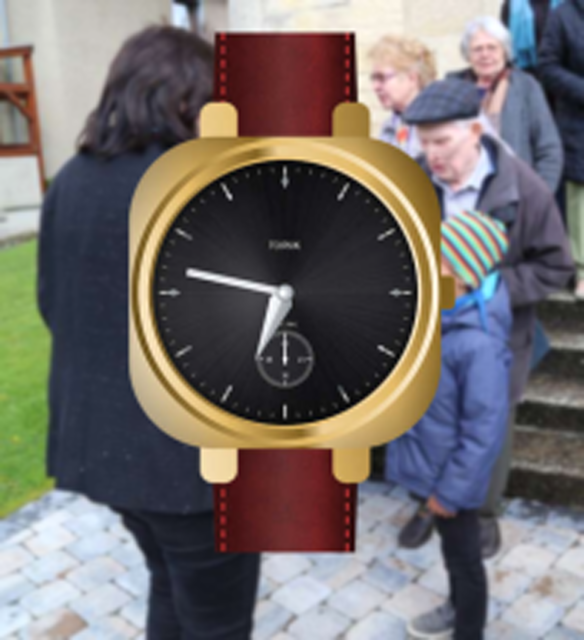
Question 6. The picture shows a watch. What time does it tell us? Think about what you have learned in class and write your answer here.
6:47
